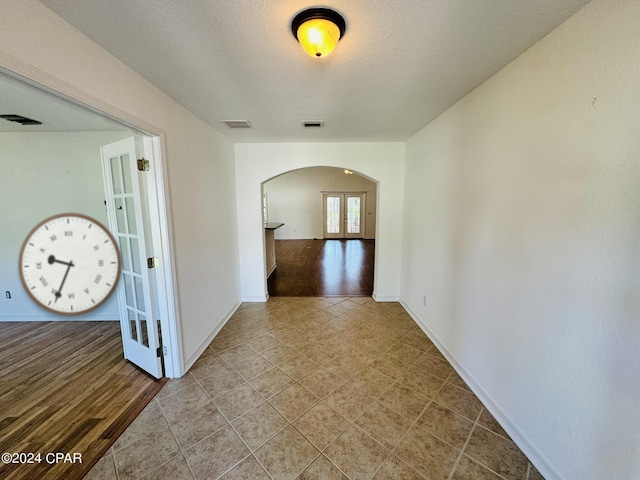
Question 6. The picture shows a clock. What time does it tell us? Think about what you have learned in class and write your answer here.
9:34
